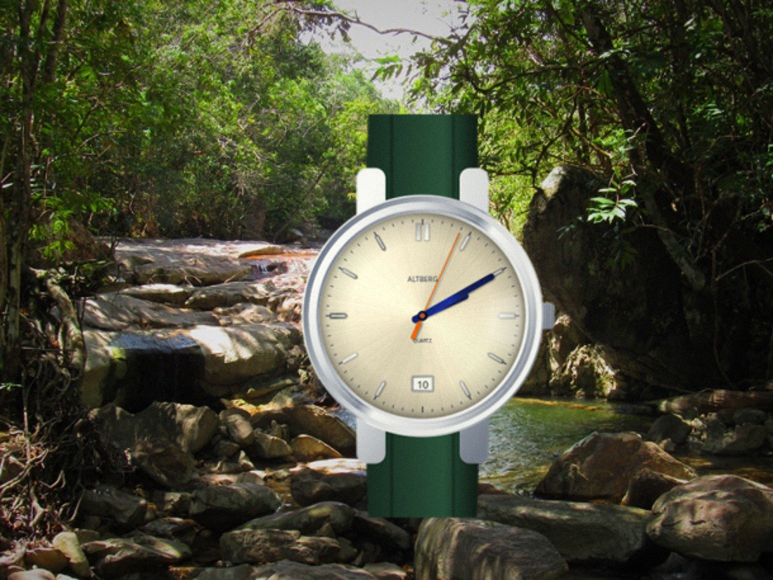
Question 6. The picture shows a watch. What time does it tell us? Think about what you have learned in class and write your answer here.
2:10:04
